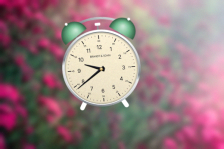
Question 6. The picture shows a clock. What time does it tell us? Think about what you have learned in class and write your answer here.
9:39
